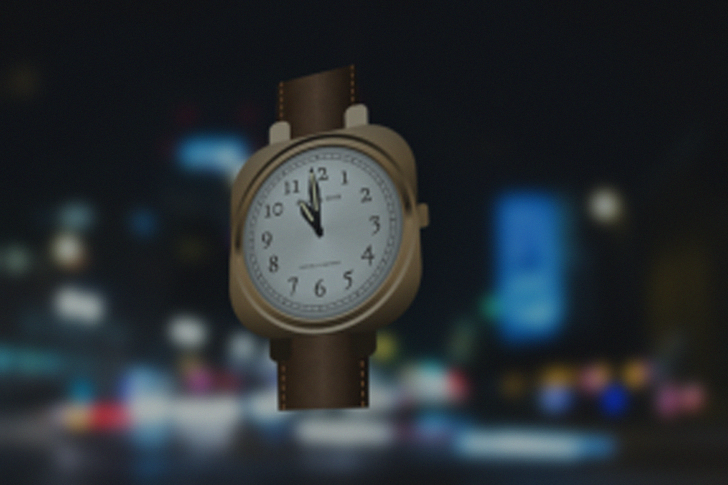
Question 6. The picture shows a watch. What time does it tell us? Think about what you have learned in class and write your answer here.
10:59
